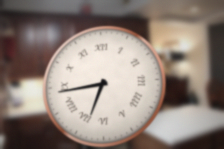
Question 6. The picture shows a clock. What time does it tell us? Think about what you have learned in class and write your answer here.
6:44
